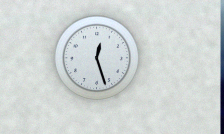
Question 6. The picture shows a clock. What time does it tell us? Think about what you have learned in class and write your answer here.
12:27
